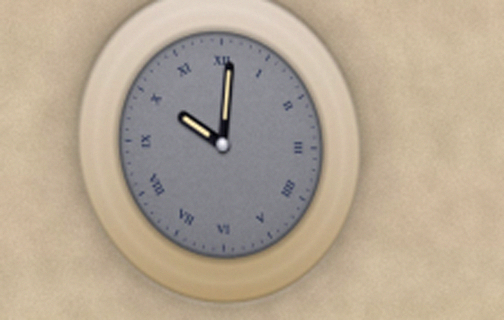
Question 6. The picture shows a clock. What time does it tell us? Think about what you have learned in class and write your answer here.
10:01
